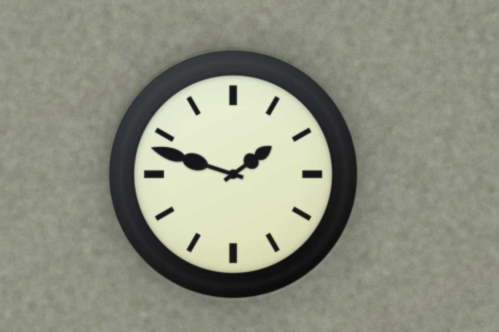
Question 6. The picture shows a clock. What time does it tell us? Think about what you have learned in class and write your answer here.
1:48
